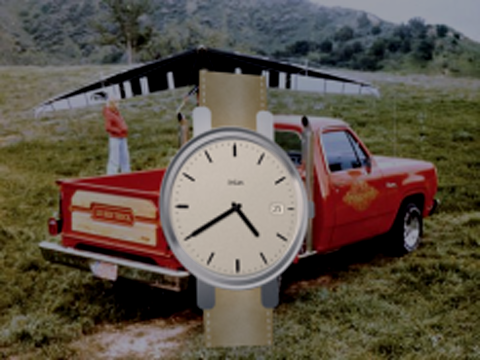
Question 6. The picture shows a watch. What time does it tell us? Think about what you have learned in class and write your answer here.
4:40
